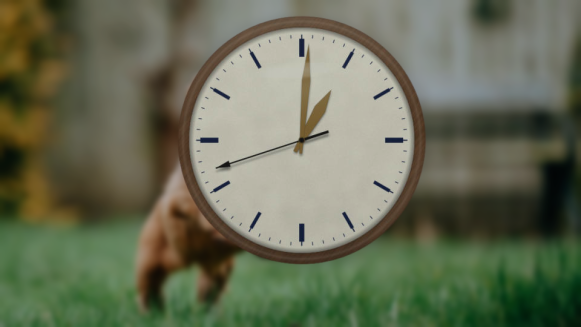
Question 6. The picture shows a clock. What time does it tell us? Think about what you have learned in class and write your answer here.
1:00:42
